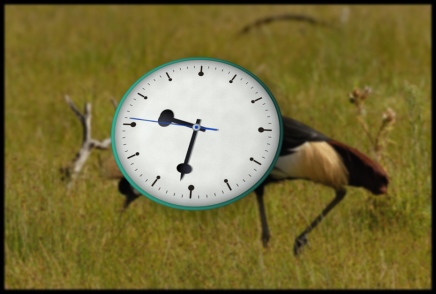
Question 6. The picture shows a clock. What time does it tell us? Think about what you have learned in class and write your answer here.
9:31:46
